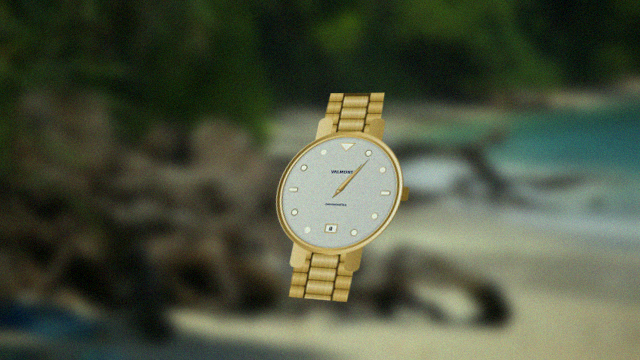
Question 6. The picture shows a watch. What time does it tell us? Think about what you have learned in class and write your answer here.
1:06
